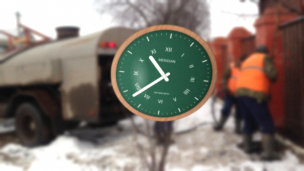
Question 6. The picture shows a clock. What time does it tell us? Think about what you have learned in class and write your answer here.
10:38
